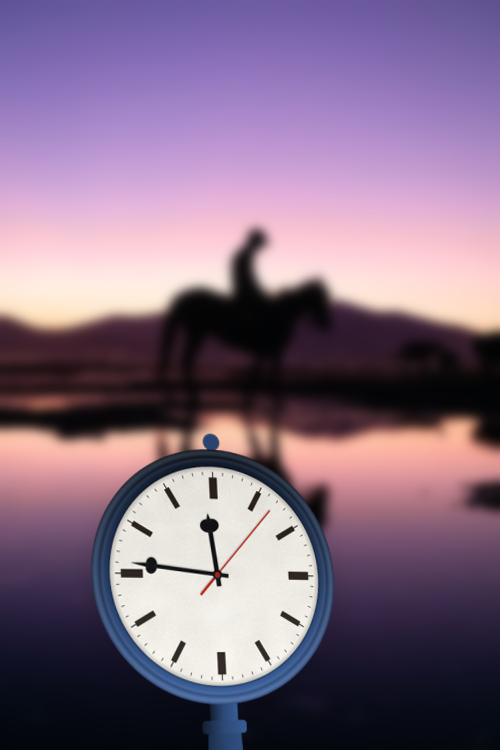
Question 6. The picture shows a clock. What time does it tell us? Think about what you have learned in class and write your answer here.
11:46:07
